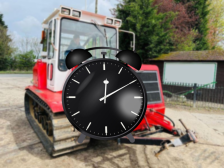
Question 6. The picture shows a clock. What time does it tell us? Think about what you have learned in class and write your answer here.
12:10
